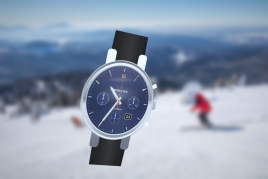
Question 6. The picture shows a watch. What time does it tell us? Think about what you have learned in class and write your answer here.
10:35
